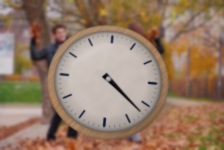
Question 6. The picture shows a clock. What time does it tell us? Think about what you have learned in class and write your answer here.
4:22
